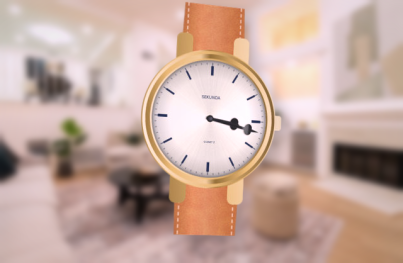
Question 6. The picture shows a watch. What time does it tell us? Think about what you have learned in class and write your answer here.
3:17
